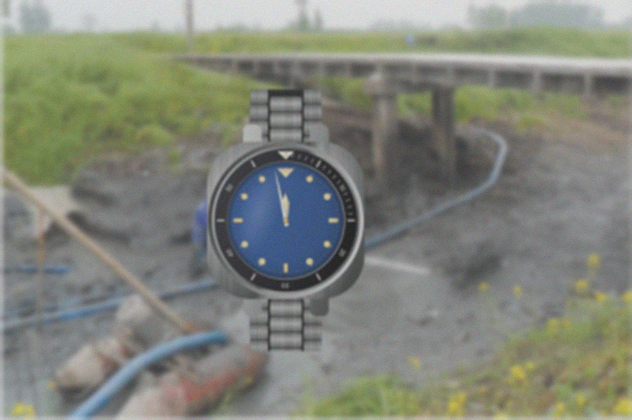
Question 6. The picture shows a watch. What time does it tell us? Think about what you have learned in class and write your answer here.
11:58
